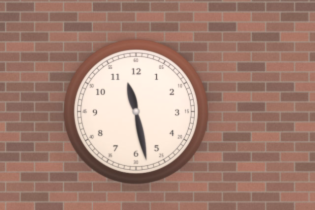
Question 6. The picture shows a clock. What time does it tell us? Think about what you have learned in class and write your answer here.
11:28
